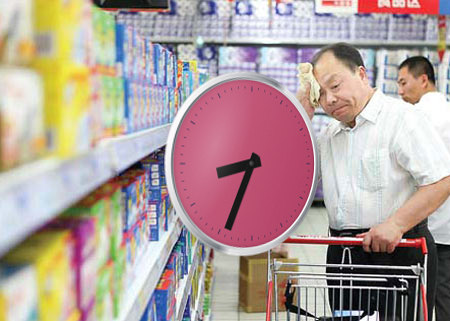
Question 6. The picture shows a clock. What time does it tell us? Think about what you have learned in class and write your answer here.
8:34
